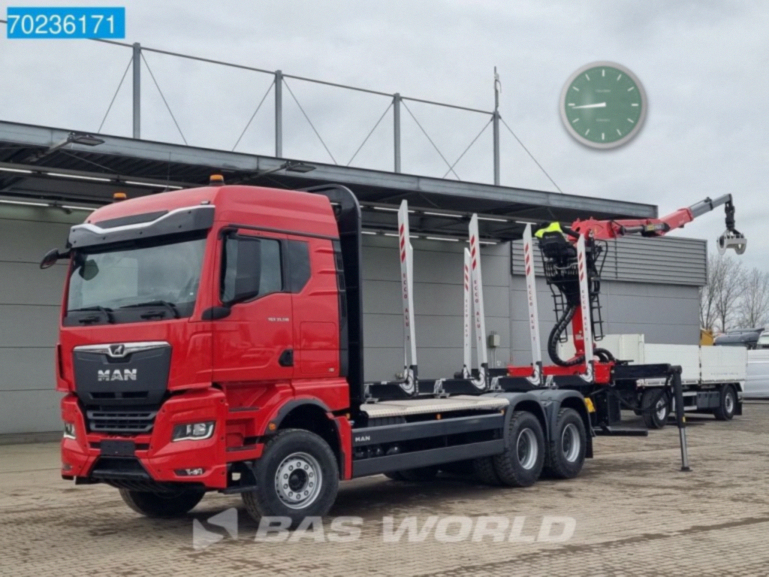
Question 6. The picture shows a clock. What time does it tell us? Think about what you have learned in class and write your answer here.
8:44
